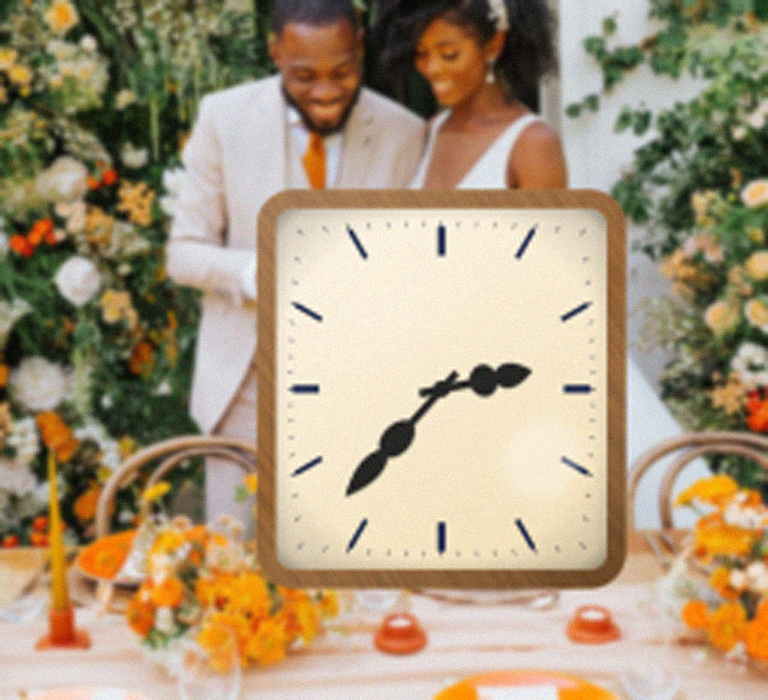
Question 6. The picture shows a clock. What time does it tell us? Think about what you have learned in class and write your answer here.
2:37
